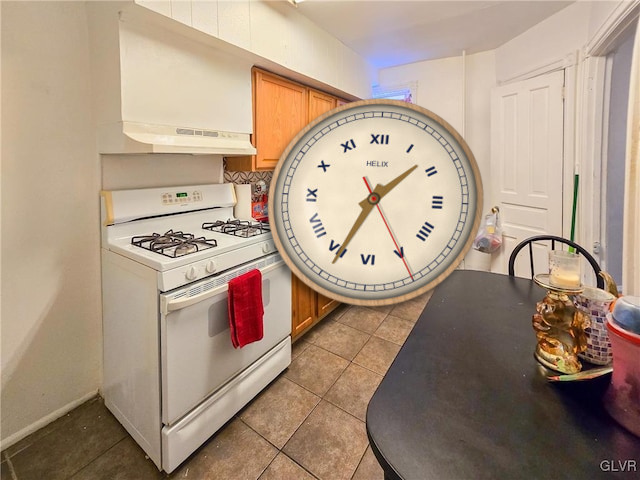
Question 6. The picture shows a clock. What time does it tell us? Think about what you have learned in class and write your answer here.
1:34:25
